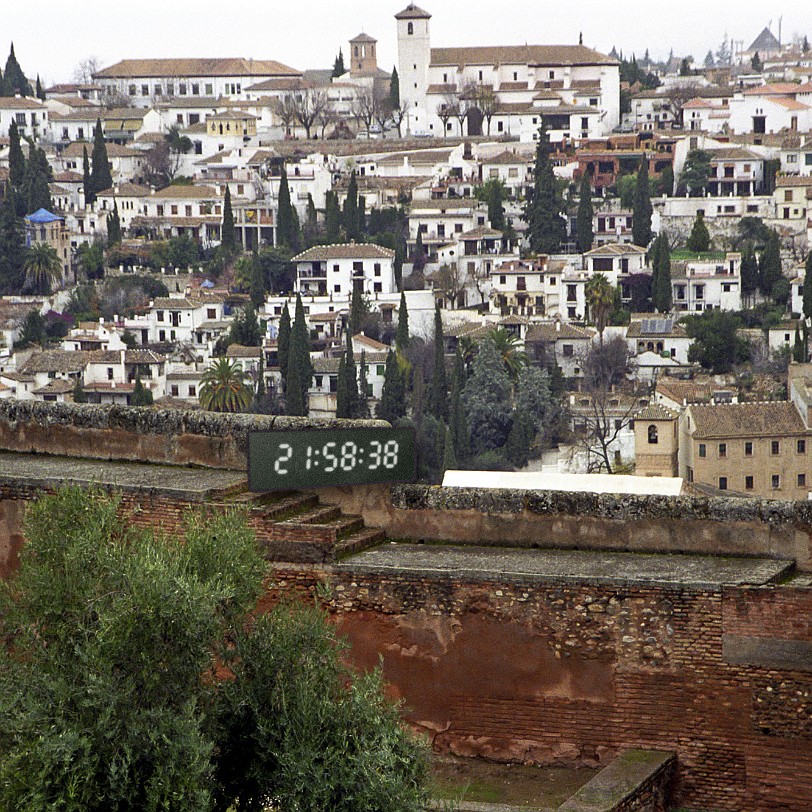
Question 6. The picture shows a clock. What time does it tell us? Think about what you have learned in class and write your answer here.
21:58:38
